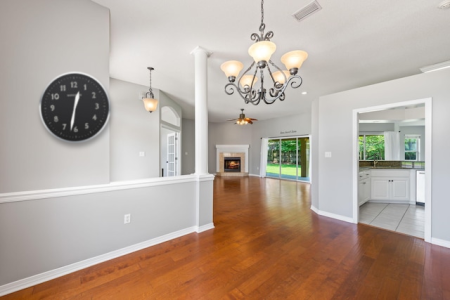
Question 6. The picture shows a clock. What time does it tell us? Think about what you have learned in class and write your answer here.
12:32
